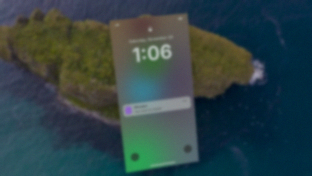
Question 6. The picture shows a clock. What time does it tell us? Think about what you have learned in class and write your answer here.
1:06
